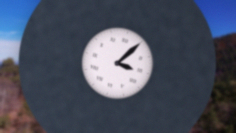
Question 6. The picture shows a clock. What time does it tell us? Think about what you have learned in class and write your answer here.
3:05
